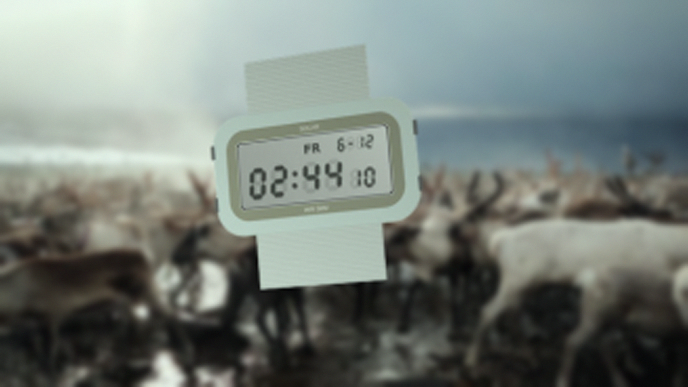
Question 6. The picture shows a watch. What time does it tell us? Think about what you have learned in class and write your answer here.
2:44:10
